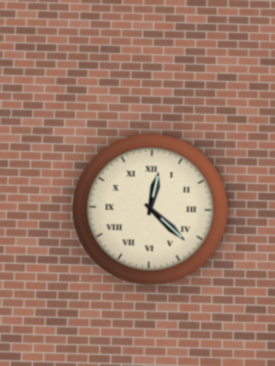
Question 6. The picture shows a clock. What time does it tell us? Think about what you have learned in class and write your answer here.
12:22
